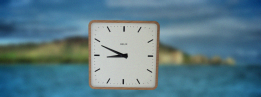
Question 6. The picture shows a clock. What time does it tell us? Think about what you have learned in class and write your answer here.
8:49
